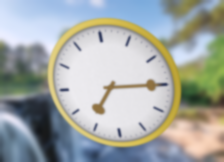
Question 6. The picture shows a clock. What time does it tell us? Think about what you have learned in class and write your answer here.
7:15
